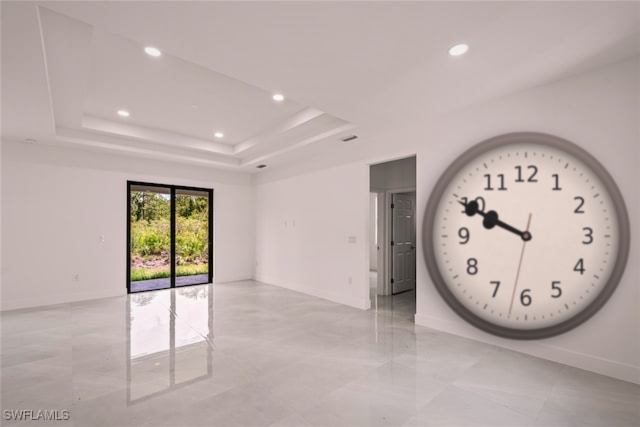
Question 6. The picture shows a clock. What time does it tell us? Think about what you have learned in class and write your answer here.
9:49:32
